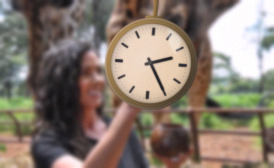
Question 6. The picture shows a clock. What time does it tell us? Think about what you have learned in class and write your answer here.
2:25
